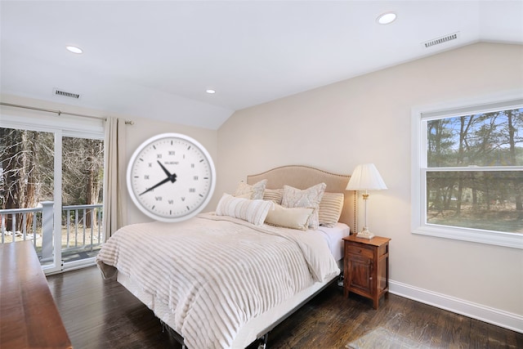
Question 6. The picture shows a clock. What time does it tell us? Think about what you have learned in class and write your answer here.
10:40
